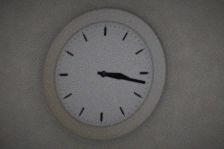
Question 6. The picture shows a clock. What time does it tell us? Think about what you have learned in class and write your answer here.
3:17
